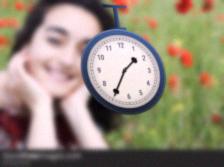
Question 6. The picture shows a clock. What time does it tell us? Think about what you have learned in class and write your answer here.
1:35
